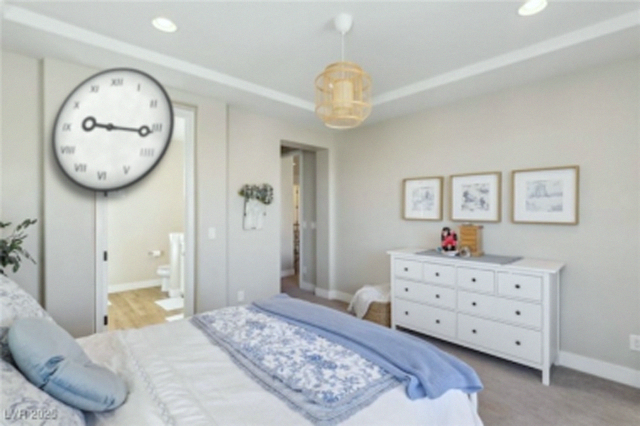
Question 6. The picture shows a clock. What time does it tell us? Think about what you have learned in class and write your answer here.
9:16
